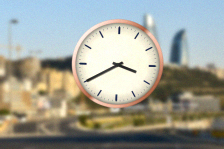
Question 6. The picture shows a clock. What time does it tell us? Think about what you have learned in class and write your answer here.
3:40
